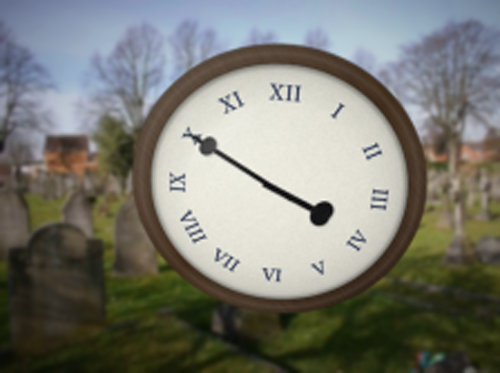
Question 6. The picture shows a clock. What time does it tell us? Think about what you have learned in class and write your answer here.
3:50
